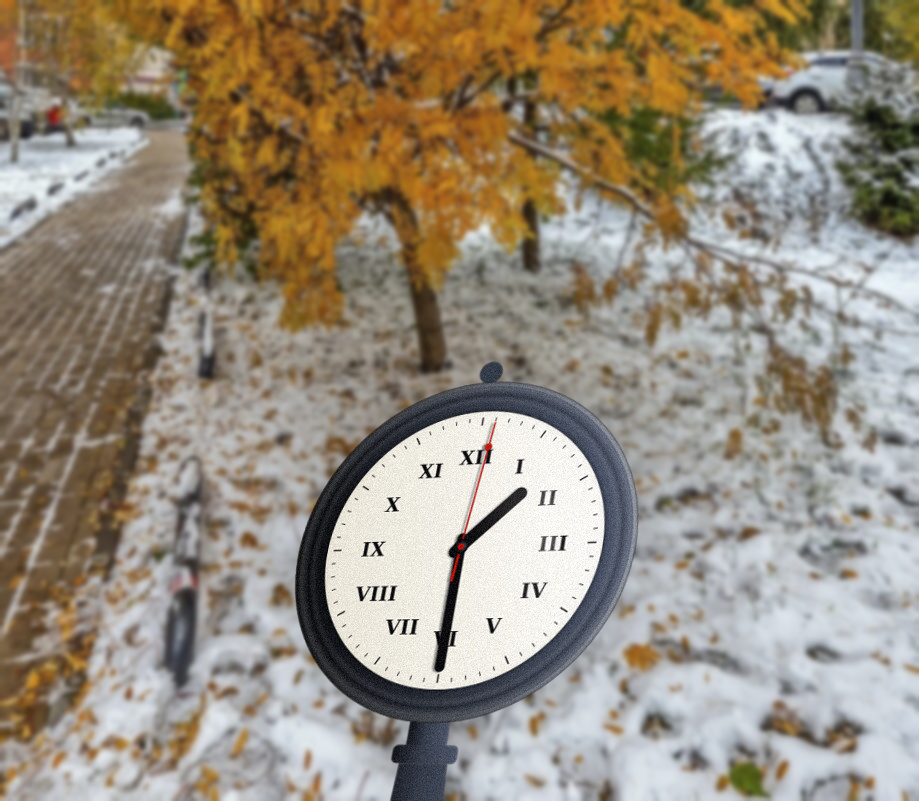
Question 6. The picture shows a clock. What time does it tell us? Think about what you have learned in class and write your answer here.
1:30:01
